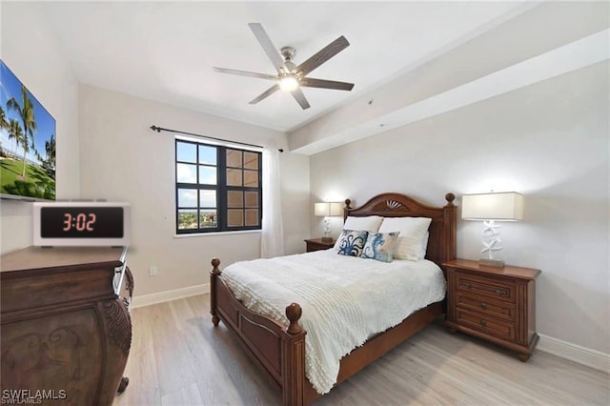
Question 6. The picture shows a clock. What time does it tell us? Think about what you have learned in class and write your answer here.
3:02
